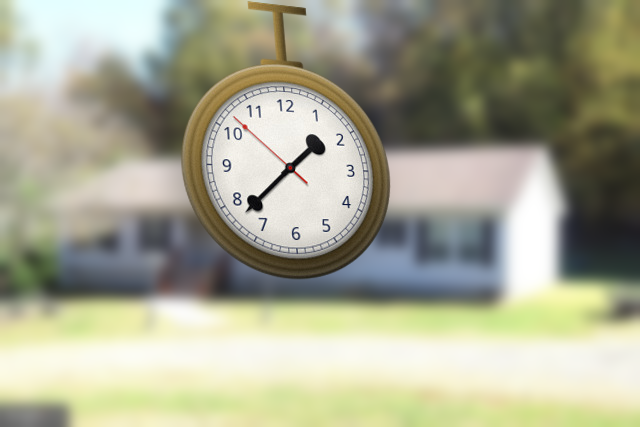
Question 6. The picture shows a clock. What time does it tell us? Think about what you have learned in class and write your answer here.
1:37:52
